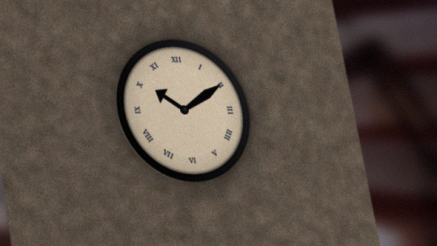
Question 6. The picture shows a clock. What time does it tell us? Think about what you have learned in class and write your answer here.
10:10
